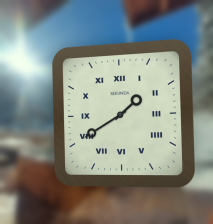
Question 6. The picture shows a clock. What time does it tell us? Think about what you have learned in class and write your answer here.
1:40
